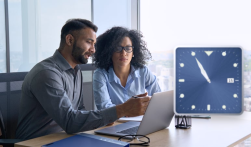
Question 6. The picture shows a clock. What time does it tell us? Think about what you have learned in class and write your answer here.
10:55
